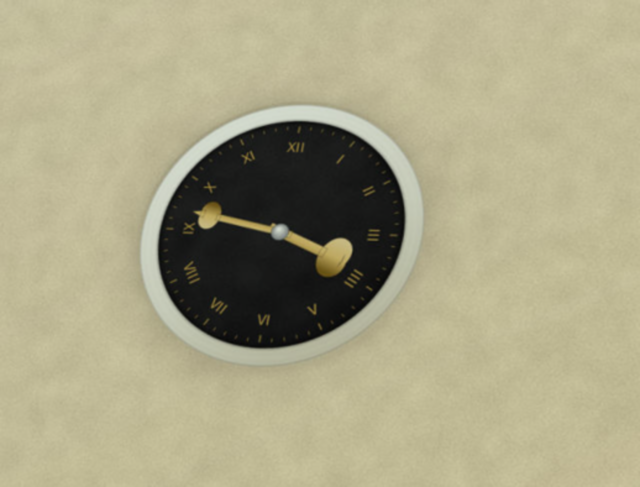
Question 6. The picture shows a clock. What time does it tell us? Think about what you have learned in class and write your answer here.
3:47
